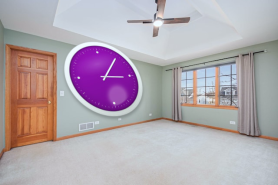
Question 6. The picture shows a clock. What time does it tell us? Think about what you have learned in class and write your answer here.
3:07
